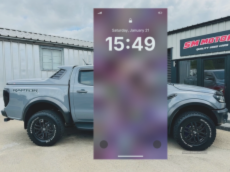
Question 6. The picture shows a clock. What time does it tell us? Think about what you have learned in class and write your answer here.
15:49
